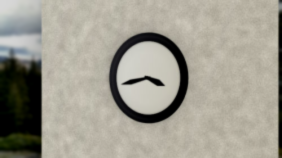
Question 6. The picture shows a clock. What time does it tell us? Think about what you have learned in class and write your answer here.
3:43
